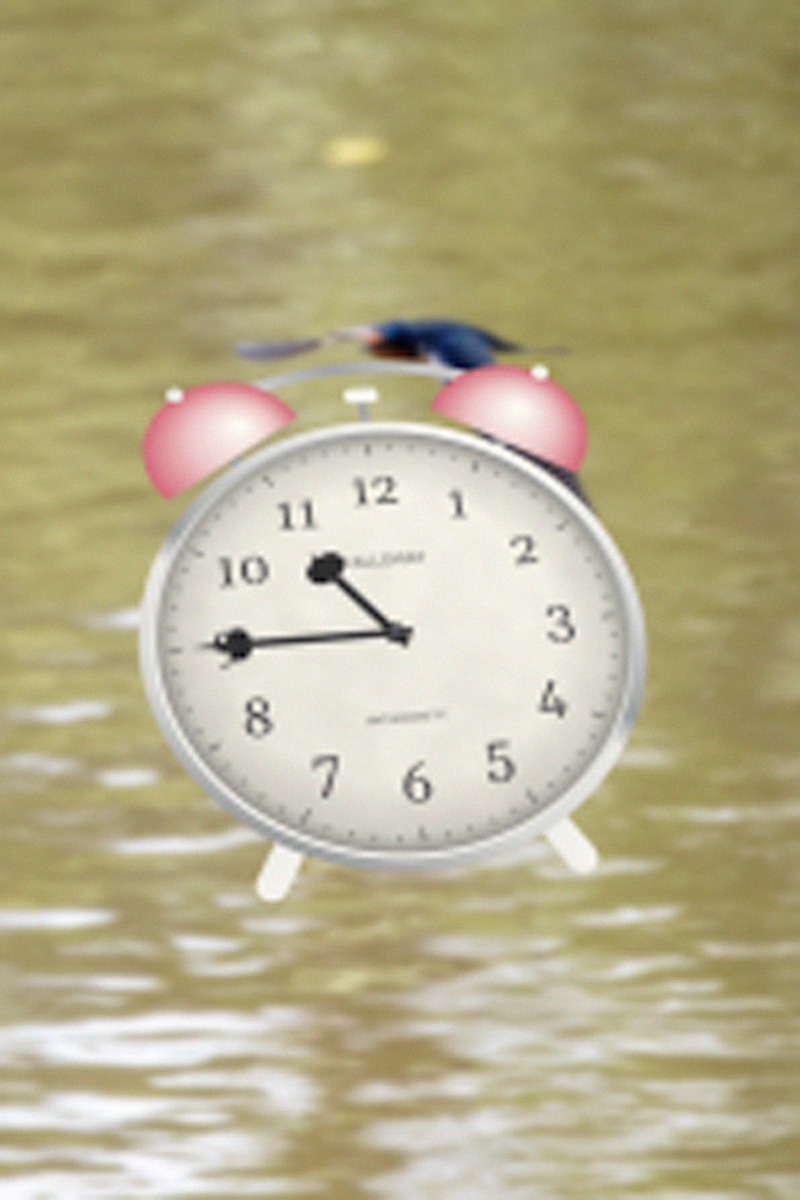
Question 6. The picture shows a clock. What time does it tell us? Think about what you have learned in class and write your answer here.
10:45
